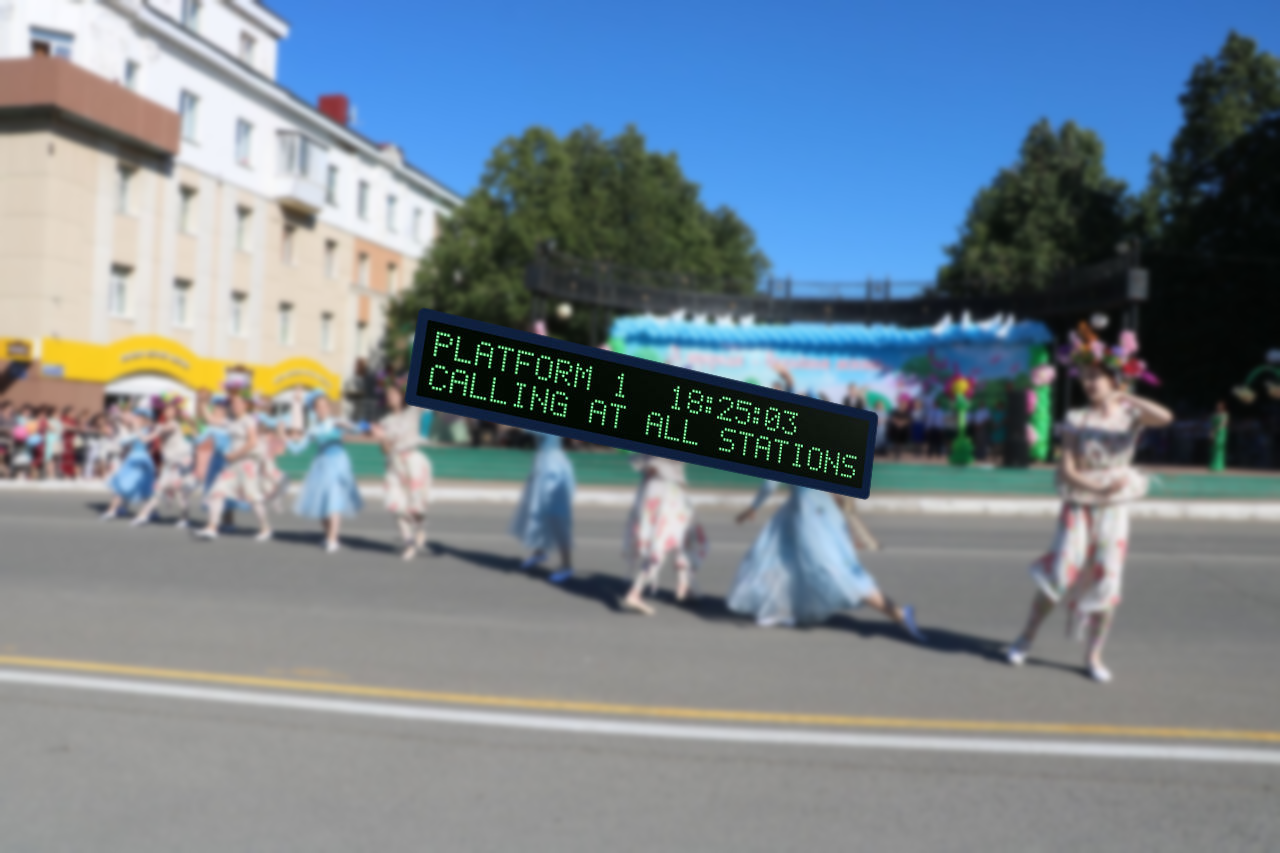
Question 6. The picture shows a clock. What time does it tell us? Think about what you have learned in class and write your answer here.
18:25:03
